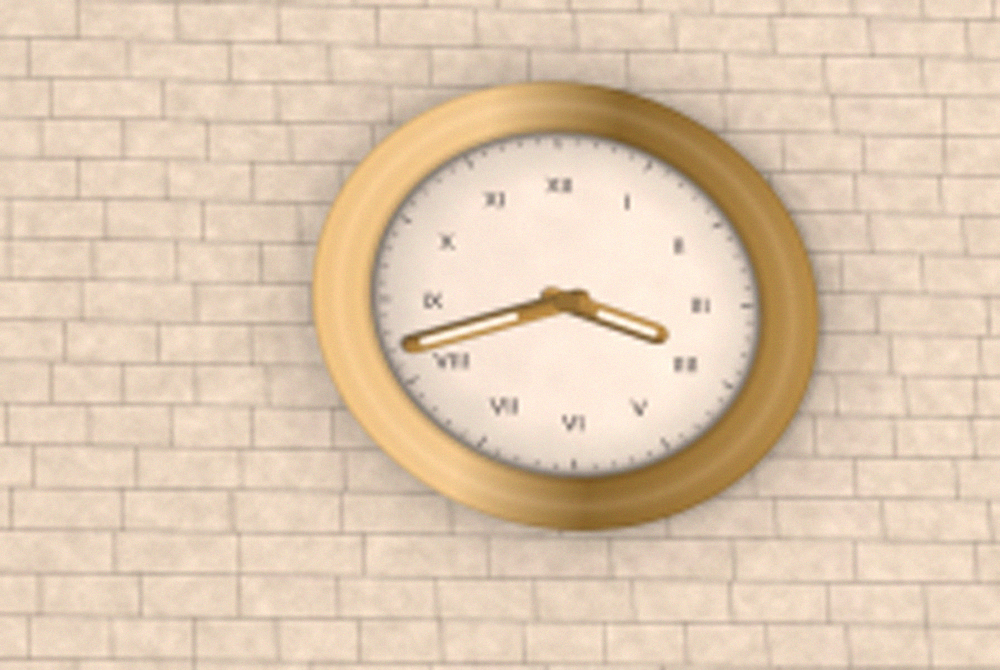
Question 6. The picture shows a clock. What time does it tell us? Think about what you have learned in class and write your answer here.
3:42
